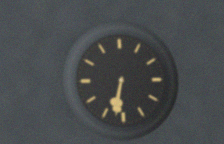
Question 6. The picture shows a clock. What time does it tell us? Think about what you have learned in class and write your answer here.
6:32
